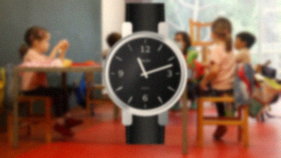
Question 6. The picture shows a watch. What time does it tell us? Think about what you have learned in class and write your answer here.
11:12
